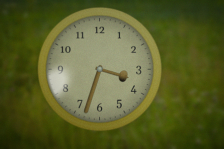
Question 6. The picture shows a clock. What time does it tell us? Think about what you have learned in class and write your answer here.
3:33
